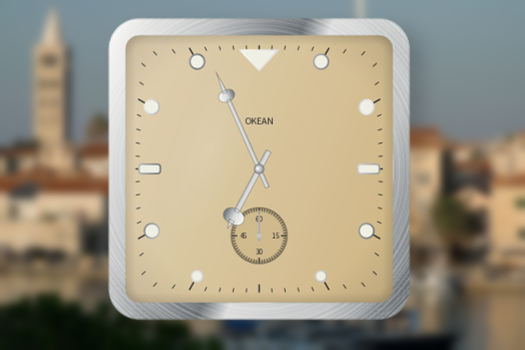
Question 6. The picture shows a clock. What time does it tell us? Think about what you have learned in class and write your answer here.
6:56
